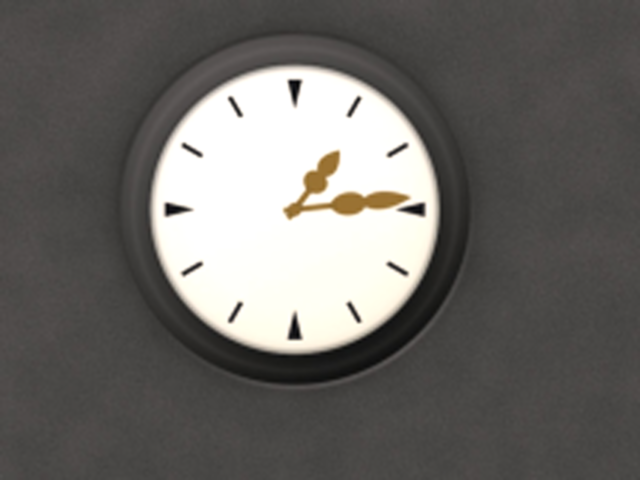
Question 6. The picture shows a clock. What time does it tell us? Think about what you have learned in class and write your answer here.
1:14
